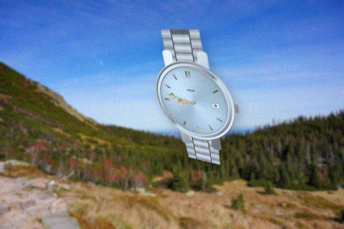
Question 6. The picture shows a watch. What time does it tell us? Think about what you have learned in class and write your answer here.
8:47
